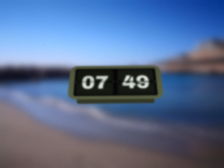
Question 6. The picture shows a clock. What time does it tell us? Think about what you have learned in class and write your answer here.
7:49
